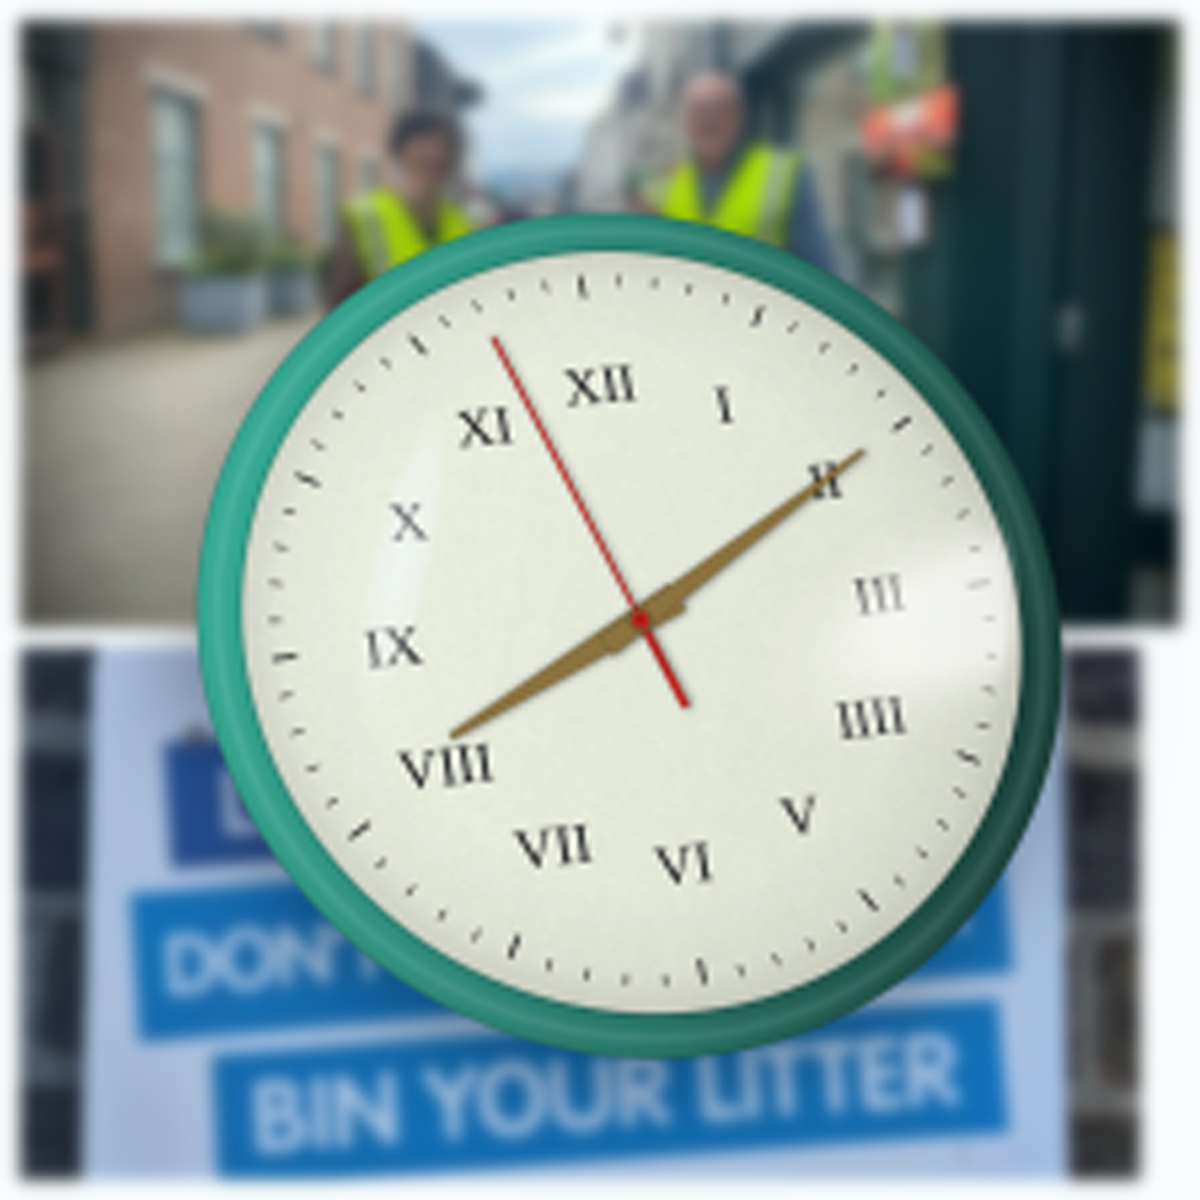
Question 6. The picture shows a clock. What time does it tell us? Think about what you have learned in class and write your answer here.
8:09:57
